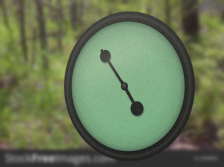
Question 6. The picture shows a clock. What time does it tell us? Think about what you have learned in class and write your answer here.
4:54
